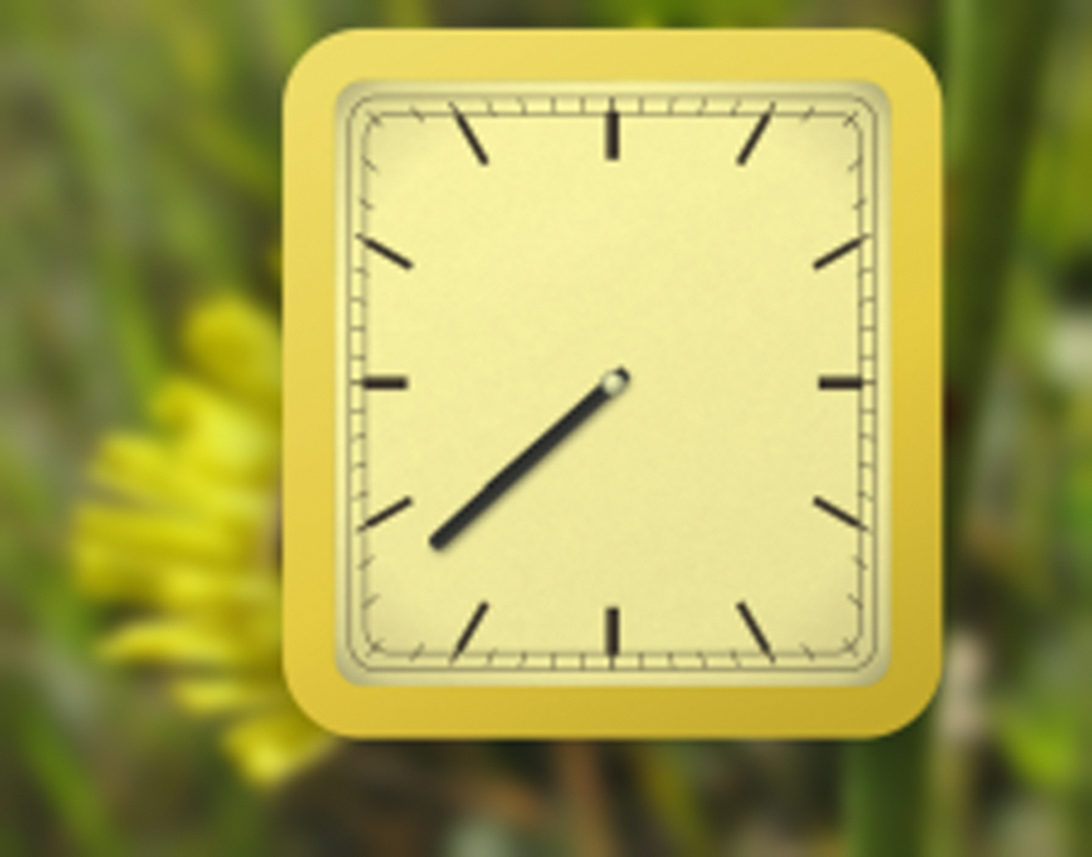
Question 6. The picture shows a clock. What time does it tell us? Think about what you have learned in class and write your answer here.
7:38
